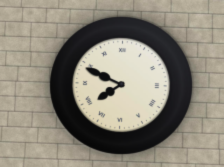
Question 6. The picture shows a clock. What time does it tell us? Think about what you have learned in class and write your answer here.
7:49
